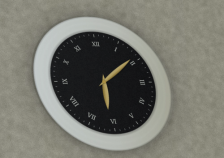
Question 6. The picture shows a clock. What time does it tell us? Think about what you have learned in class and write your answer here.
6:09
